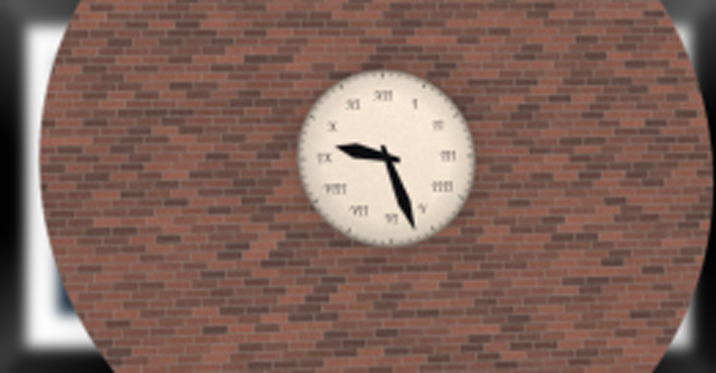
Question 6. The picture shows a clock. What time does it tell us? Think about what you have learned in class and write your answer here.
9:27
